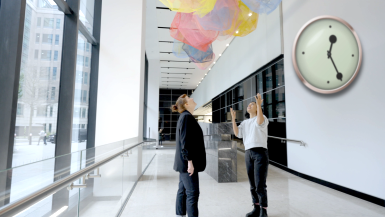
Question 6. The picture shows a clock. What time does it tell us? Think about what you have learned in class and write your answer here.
12:25
